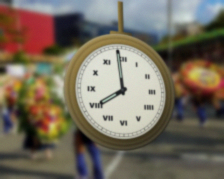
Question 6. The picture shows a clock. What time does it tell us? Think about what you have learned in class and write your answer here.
7:59
